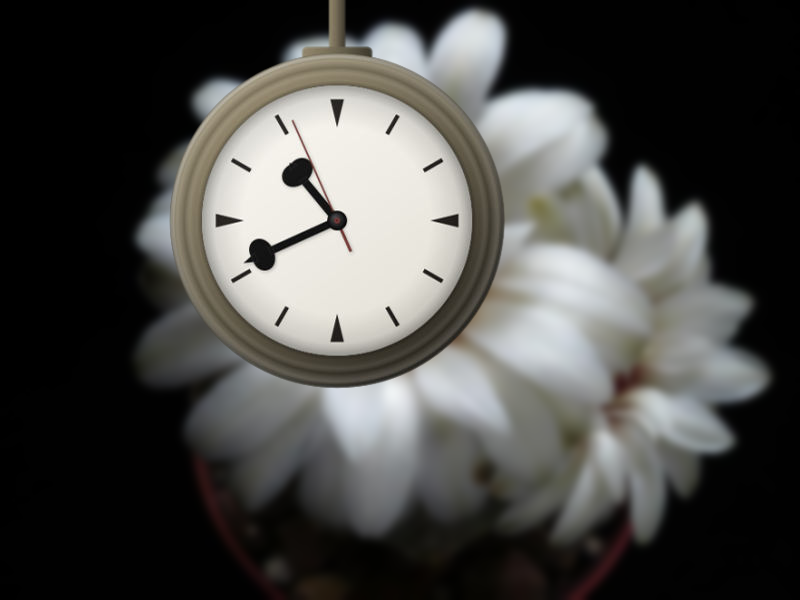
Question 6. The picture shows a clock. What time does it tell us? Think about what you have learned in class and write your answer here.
10:40:56
